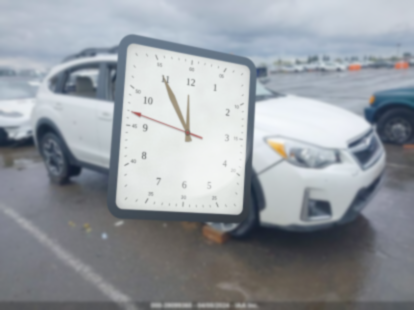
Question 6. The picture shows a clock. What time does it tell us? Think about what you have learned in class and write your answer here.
11:54:47
